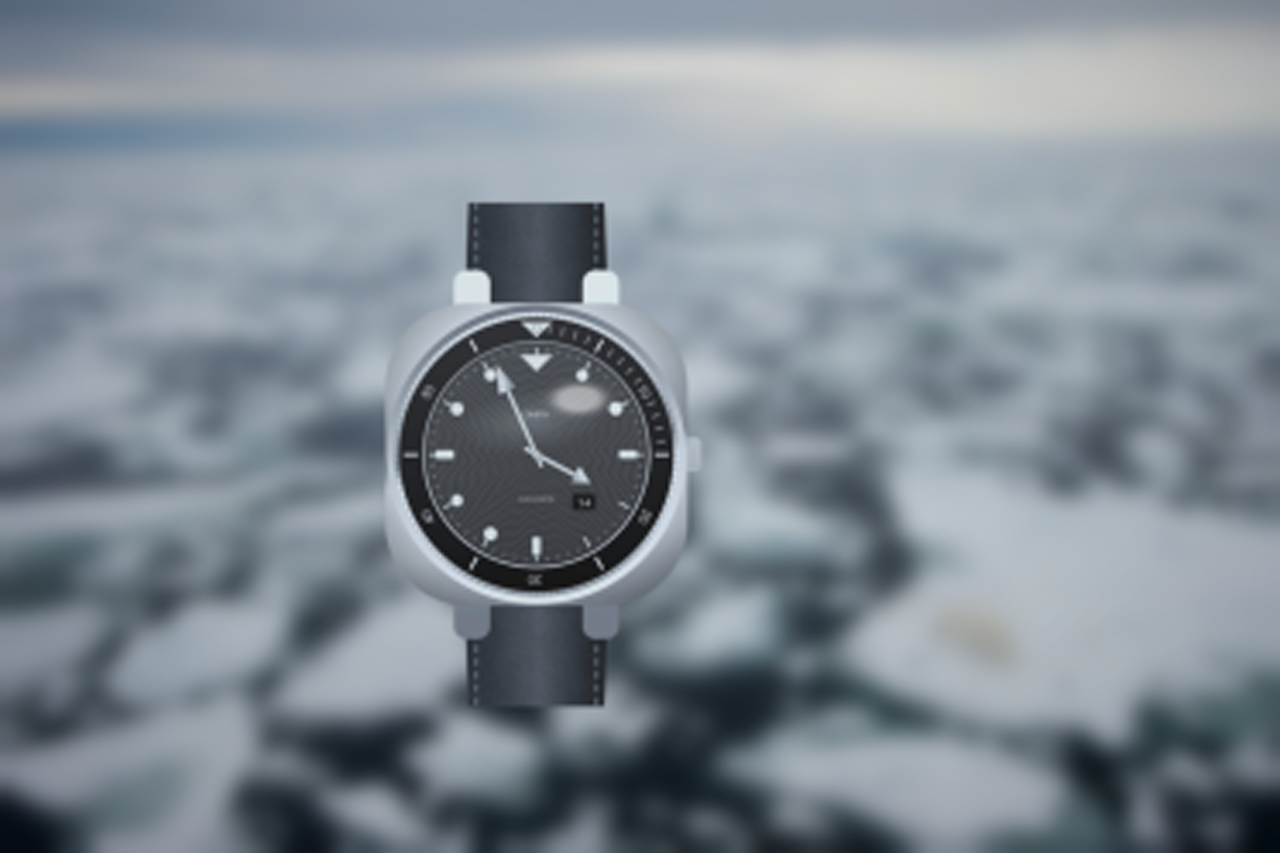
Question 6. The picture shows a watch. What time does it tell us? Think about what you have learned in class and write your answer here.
3:56
